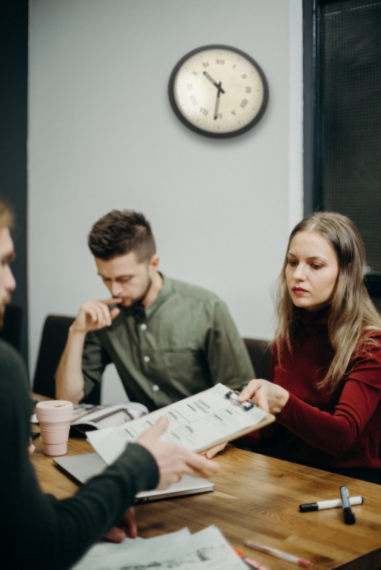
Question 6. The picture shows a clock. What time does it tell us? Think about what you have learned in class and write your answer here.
10:31
